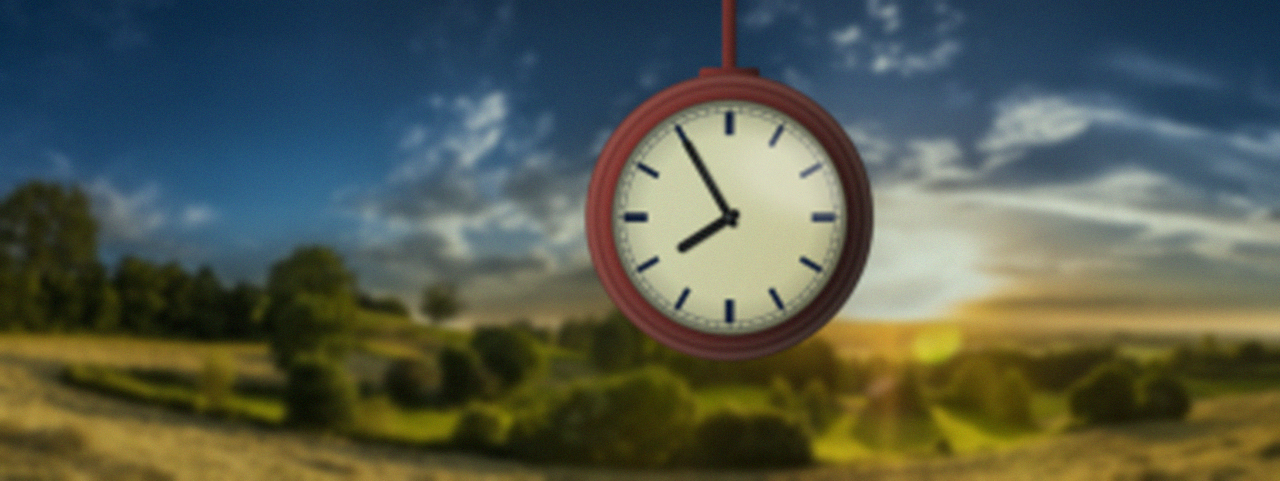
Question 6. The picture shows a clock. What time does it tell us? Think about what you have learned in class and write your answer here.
7:55
